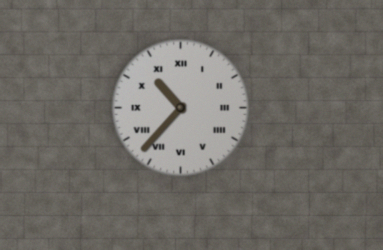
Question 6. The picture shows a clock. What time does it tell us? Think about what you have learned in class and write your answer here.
10:37
